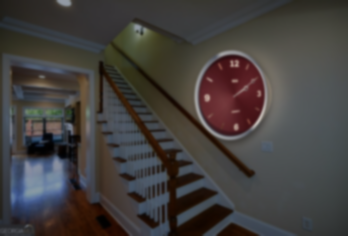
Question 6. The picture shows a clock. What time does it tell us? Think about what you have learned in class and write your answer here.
2:10
